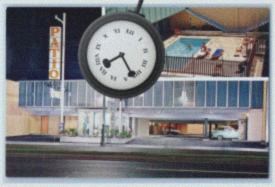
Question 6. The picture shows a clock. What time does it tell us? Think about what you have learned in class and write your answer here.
7:22
